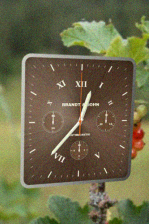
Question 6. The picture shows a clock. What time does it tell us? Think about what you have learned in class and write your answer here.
12:37
